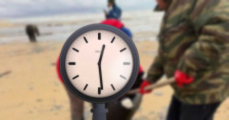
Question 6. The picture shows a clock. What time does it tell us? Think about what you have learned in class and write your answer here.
12:29
